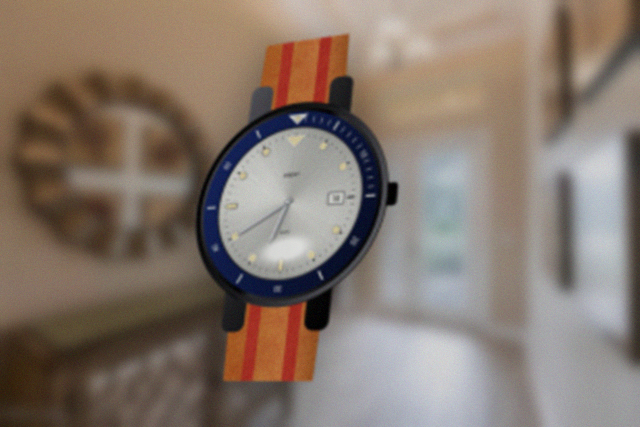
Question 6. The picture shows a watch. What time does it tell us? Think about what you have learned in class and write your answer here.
6:40
